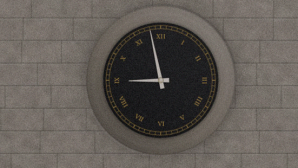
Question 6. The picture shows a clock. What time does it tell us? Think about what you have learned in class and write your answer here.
8:58
